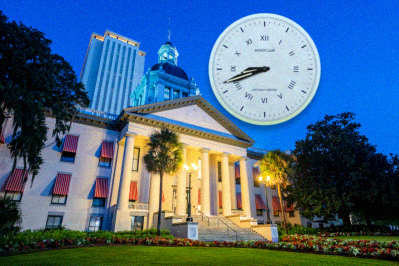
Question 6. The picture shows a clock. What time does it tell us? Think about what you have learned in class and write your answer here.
8:42
